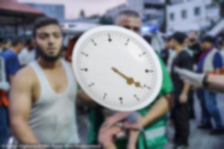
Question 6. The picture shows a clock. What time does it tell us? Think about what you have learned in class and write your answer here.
4:21
